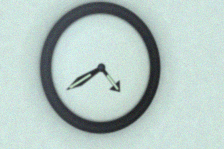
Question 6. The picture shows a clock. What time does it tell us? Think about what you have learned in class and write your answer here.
4:40
